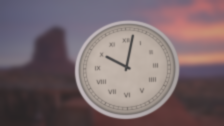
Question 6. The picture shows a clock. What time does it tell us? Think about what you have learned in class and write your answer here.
10:02
